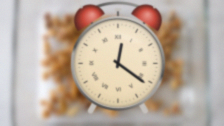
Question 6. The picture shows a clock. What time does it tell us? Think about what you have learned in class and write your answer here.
12:21
